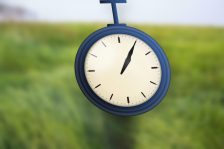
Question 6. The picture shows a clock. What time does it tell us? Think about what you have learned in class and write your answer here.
1:05
